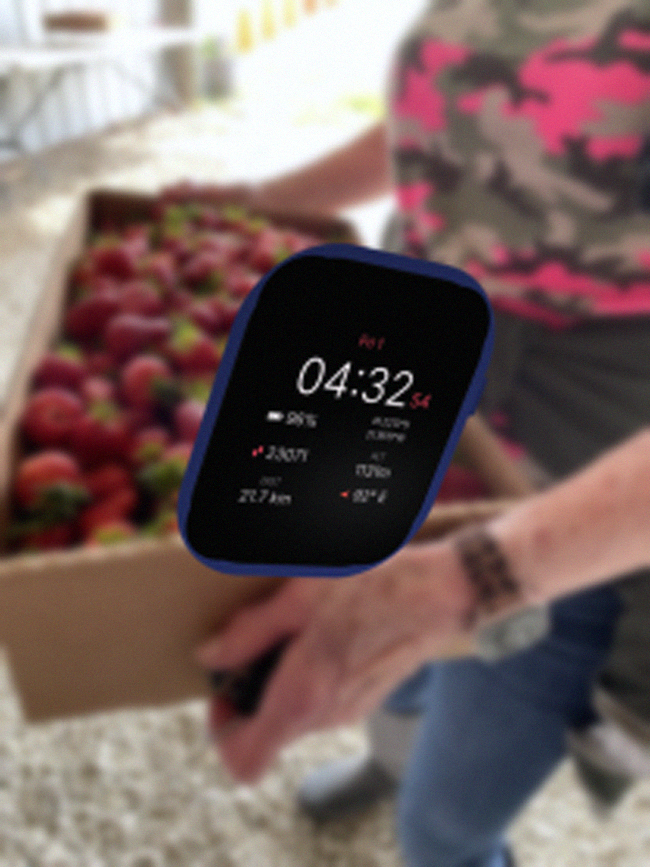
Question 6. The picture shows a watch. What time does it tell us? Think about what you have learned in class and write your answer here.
4:32
